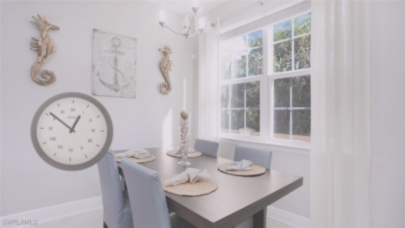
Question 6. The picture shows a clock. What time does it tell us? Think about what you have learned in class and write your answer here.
12:51
